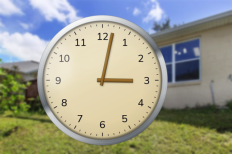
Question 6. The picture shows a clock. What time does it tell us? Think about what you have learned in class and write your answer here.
3:02
